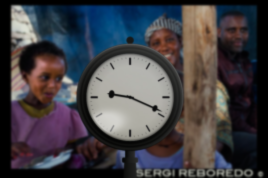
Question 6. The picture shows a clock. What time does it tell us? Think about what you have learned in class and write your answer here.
9:19
